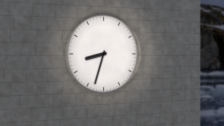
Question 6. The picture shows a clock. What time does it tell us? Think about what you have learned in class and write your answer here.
8:33
